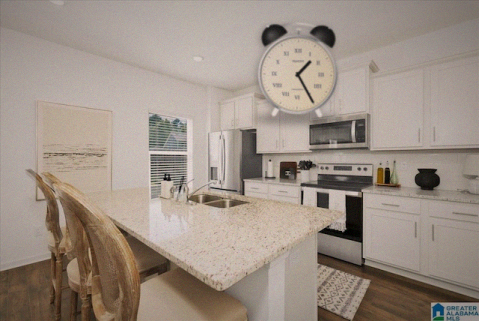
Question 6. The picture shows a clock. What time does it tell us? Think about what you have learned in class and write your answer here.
1:25
